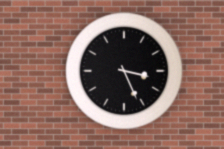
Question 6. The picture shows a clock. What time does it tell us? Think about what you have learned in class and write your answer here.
3:26
